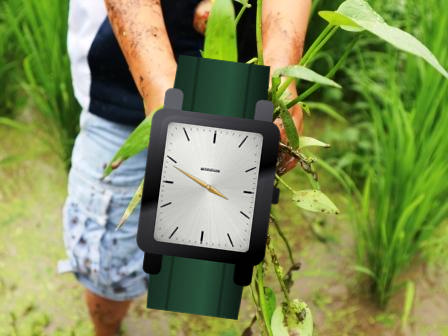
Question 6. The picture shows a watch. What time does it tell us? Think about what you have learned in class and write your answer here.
3:49
